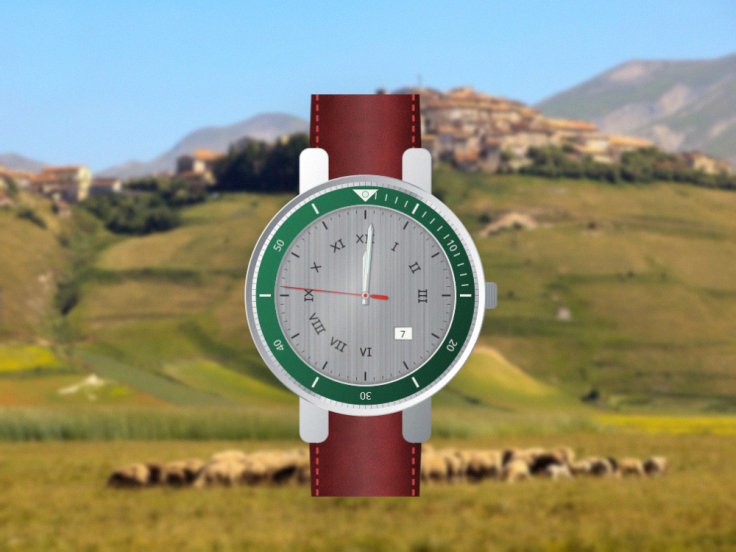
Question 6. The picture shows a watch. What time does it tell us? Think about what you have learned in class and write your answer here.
12:00:46
